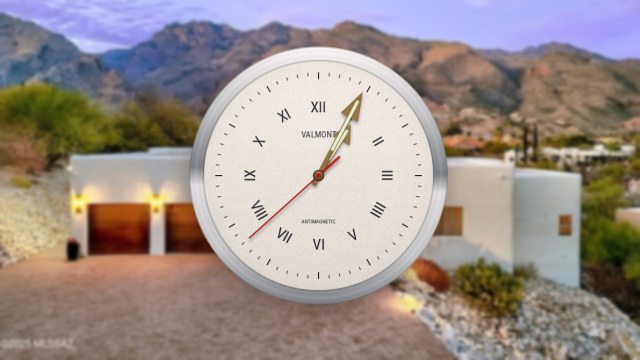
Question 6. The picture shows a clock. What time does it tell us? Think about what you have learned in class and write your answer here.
1:04:38
